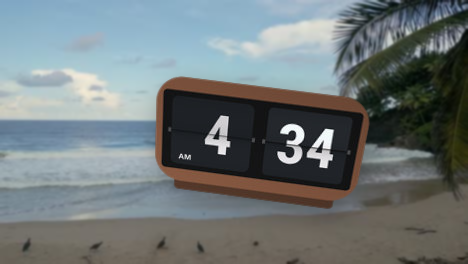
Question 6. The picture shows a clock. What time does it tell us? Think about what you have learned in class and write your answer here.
4:34
